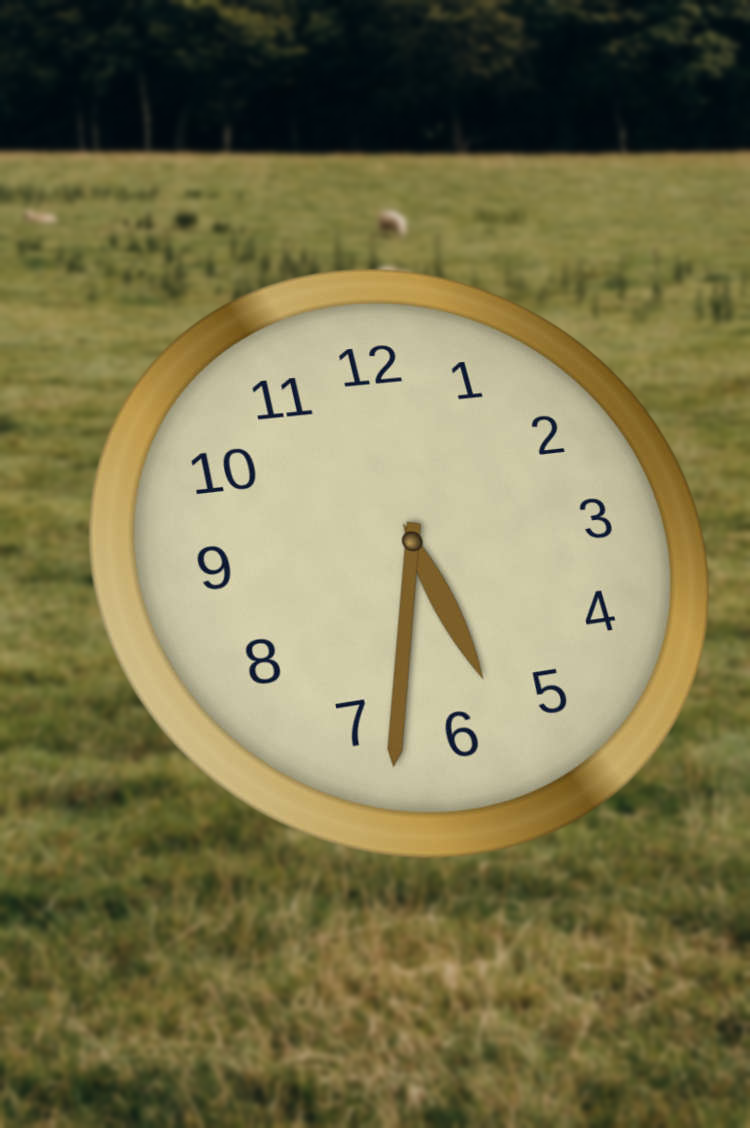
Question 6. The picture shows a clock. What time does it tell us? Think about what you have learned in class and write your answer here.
5:33
